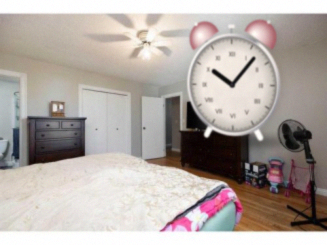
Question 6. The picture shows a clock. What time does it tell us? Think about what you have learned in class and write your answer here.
10:07
